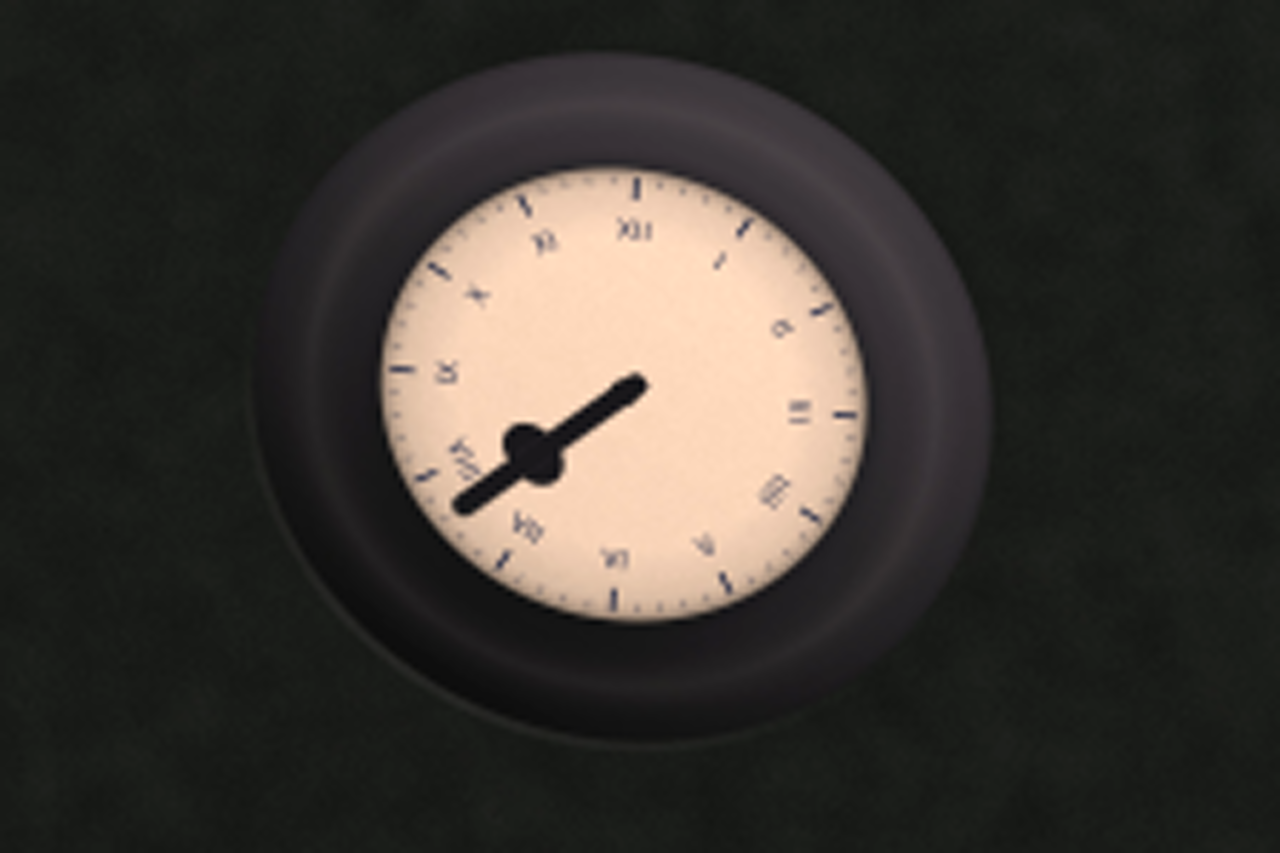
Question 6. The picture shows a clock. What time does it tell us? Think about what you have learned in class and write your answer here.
7:38
